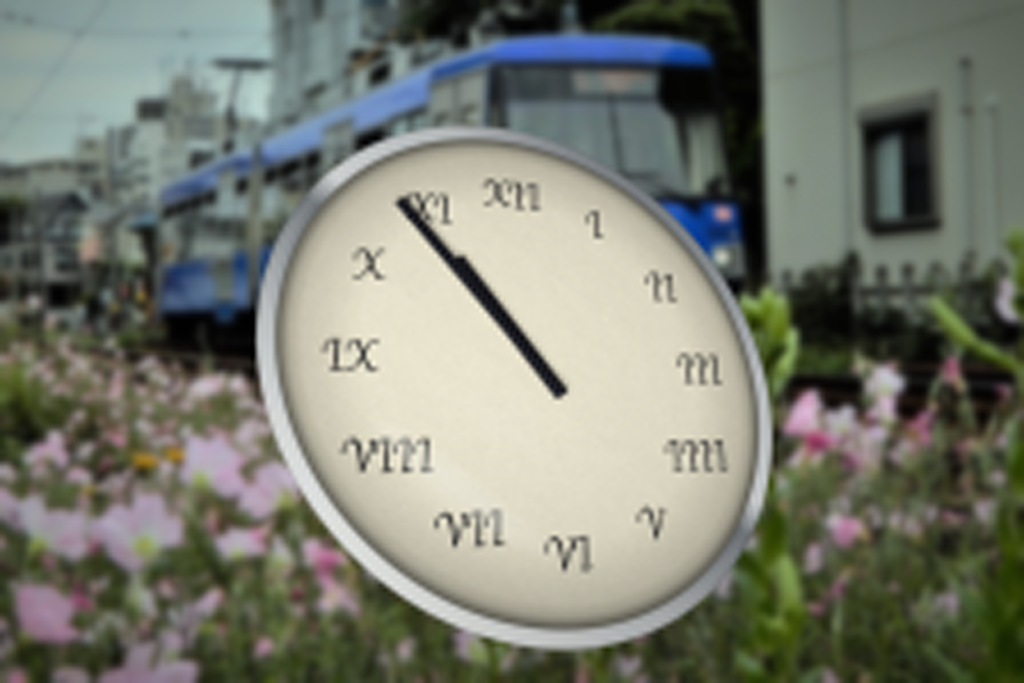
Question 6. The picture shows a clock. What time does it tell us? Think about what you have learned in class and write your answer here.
10:54
